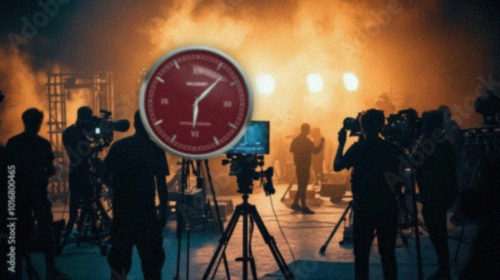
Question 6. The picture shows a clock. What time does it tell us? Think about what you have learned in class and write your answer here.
6:07
